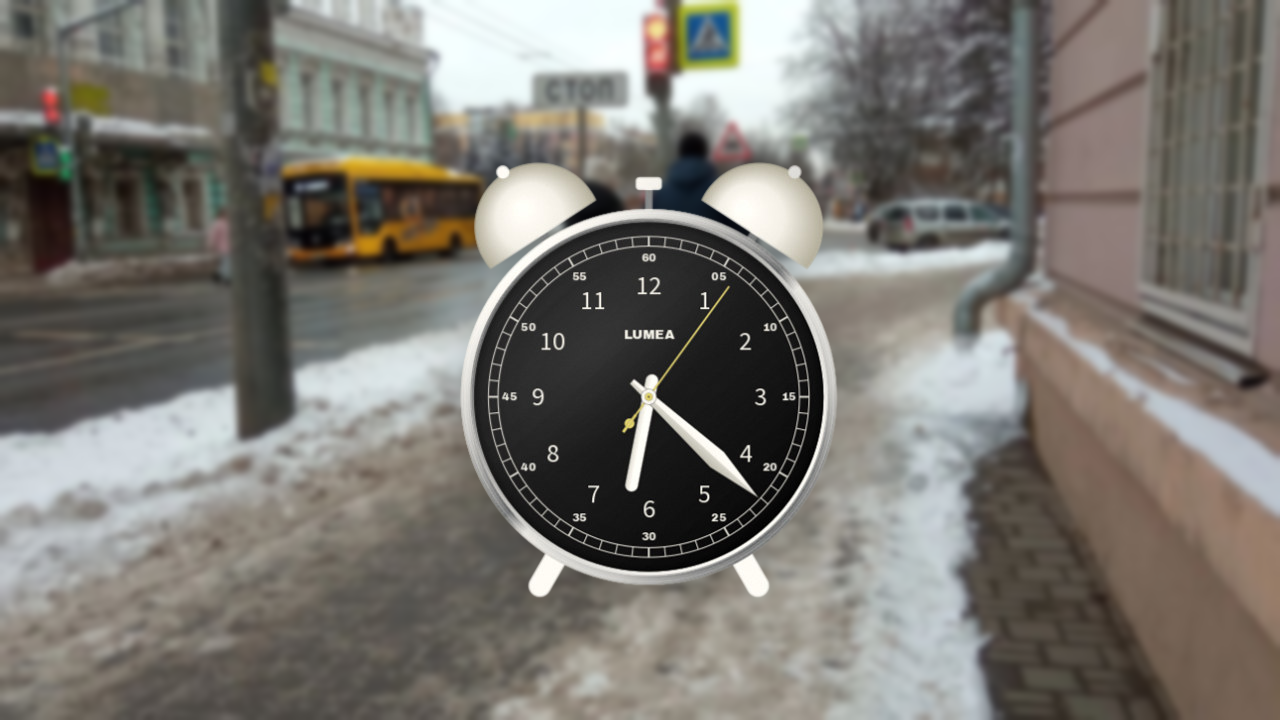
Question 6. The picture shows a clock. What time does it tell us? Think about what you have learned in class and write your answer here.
6:22:06
